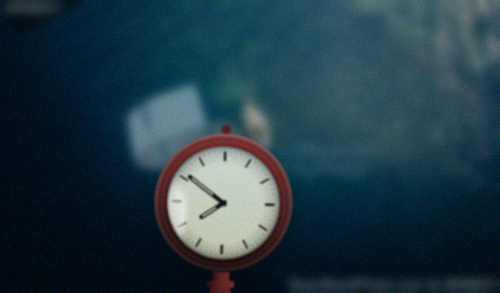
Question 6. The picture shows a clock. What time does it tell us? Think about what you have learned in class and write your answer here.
7:51
